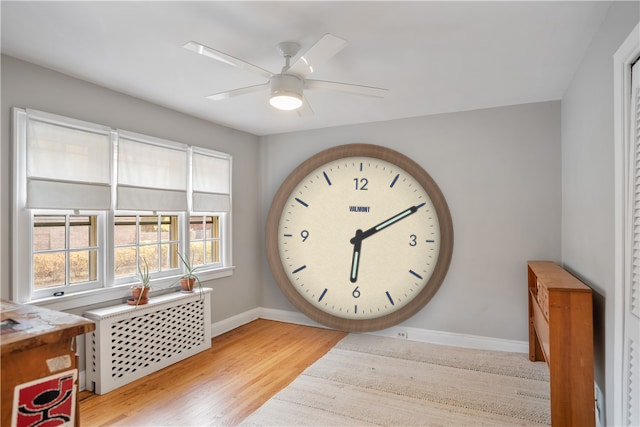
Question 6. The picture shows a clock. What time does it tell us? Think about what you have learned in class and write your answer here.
6:10
